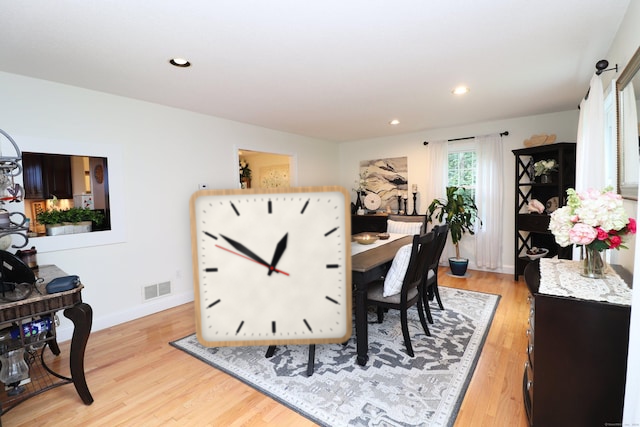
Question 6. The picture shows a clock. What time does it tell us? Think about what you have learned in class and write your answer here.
12:50:49
